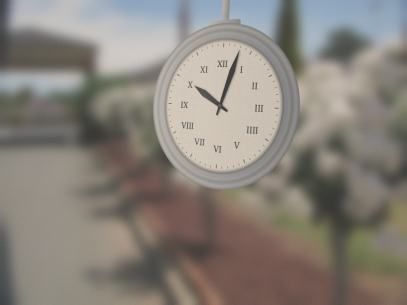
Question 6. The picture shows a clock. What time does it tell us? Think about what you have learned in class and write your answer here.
10:03
